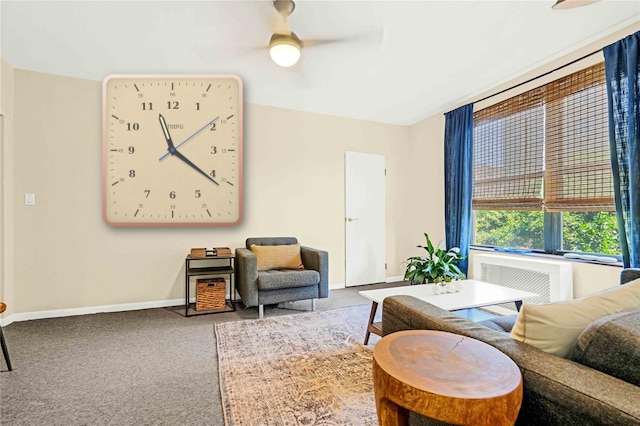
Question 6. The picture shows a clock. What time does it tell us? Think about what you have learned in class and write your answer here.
11:21:09
